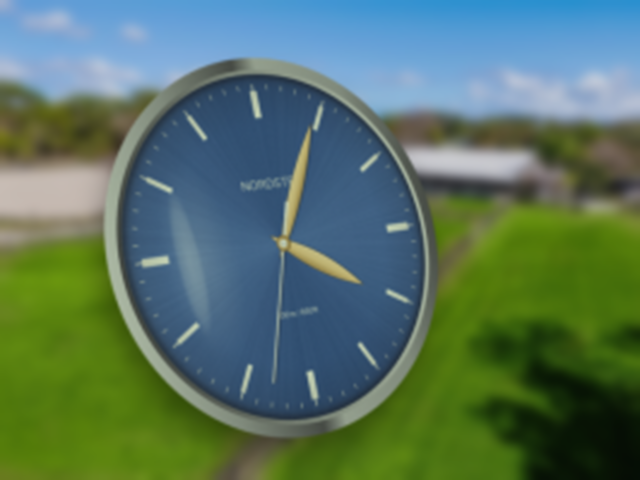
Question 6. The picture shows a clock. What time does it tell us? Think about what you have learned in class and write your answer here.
4:04:33
